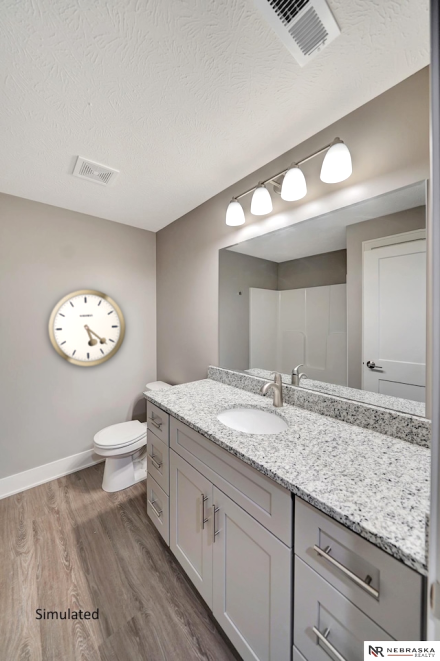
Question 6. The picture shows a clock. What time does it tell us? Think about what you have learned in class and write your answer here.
5:22
